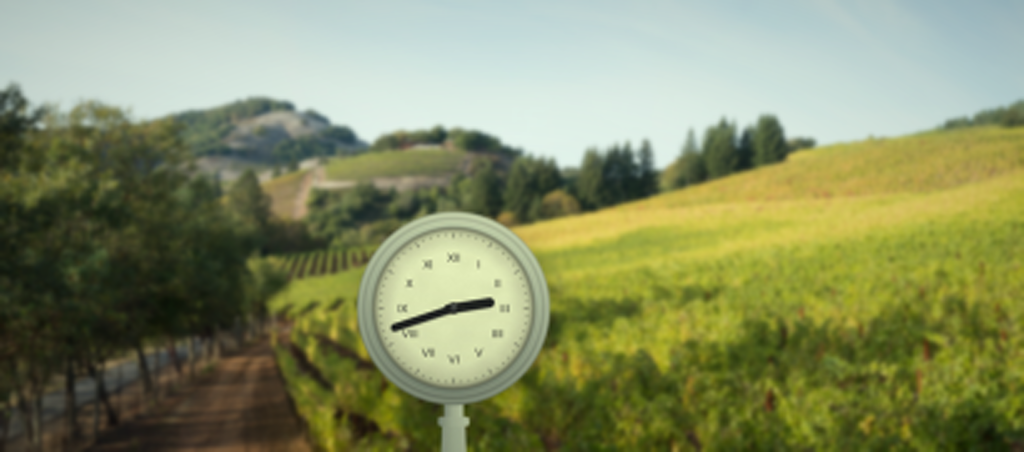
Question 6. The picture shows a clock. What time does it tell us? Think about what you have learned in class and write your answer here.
2:42
